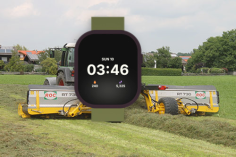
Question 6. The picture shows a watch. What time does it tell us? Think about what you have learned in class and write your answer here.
3:46
